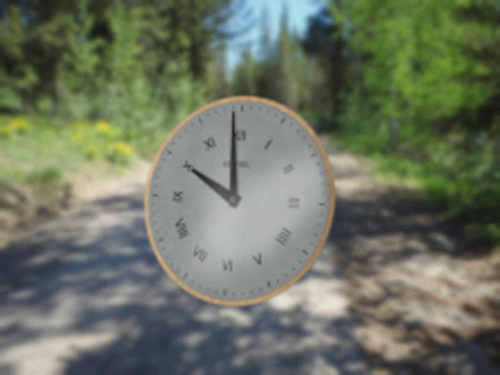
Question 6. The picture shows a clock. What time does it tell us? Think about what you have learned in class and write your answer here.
9:59
